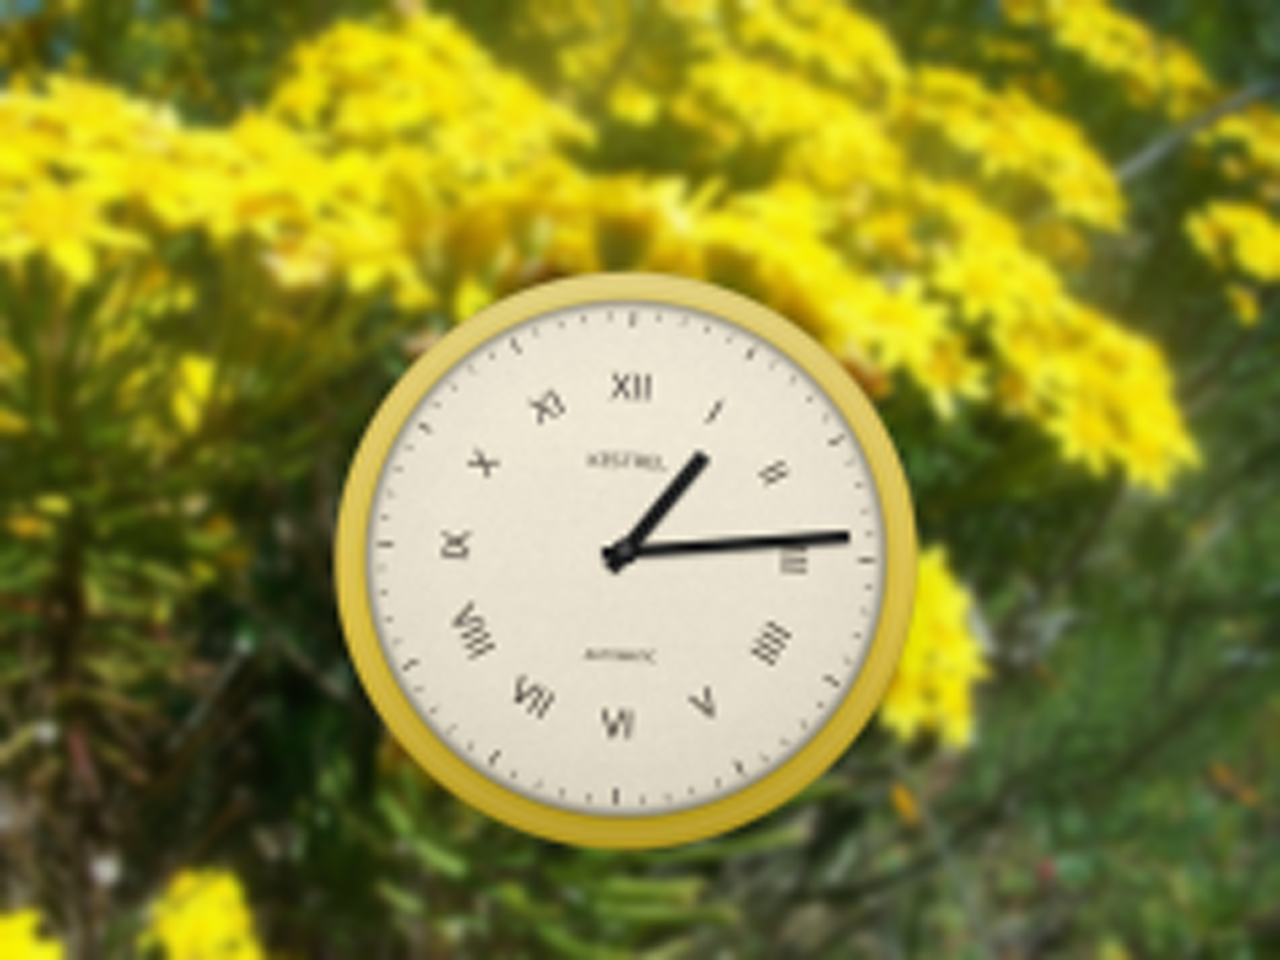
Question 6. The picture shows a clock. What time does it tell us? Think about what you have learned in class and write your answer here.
1:14
